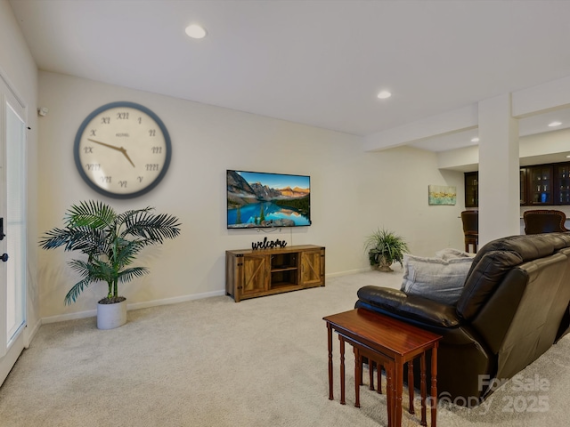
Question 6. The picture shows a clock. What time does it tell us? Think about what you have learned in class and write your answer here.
4:48
